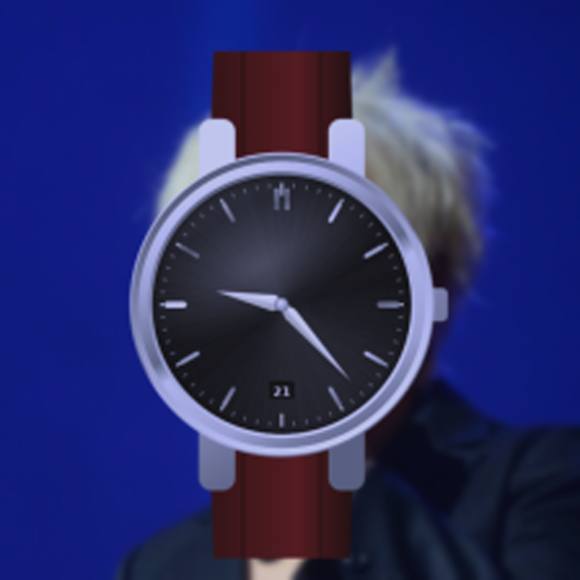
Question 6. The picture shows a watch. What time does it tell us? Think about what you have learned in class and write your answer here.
9:23
